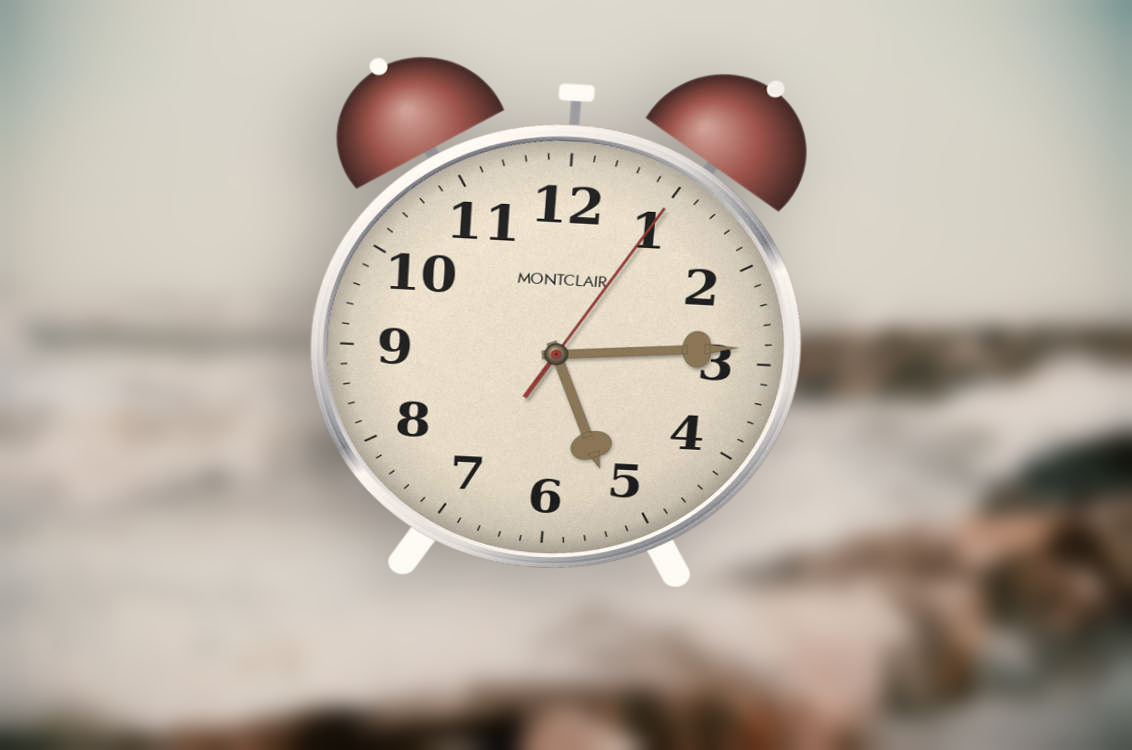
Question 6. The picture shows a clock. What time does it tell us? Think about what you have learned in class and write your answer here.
5:14:05
